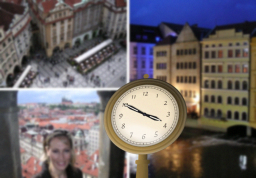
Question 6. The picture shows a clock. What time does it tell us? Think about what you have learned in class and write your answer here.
3:50
